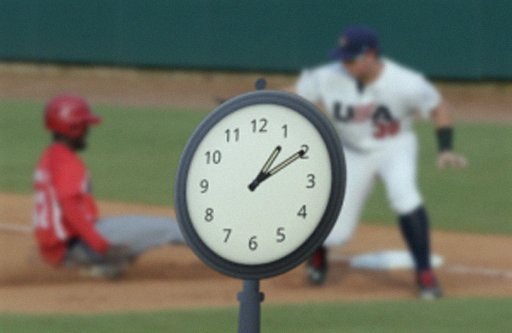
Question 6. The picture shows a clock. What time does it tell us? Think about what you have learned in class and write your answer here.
1:10
